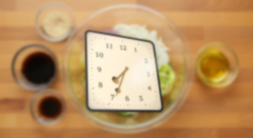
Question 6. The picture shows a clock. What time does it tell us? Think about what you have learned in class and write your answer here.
7:34
